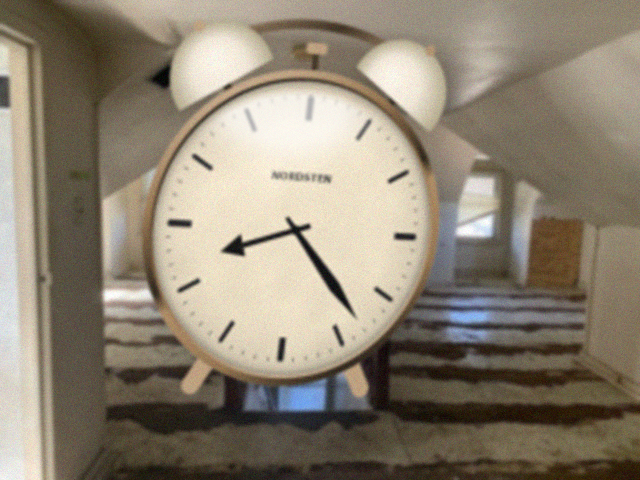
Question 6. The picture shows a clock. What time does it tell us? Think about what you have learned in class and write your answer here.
8:23
